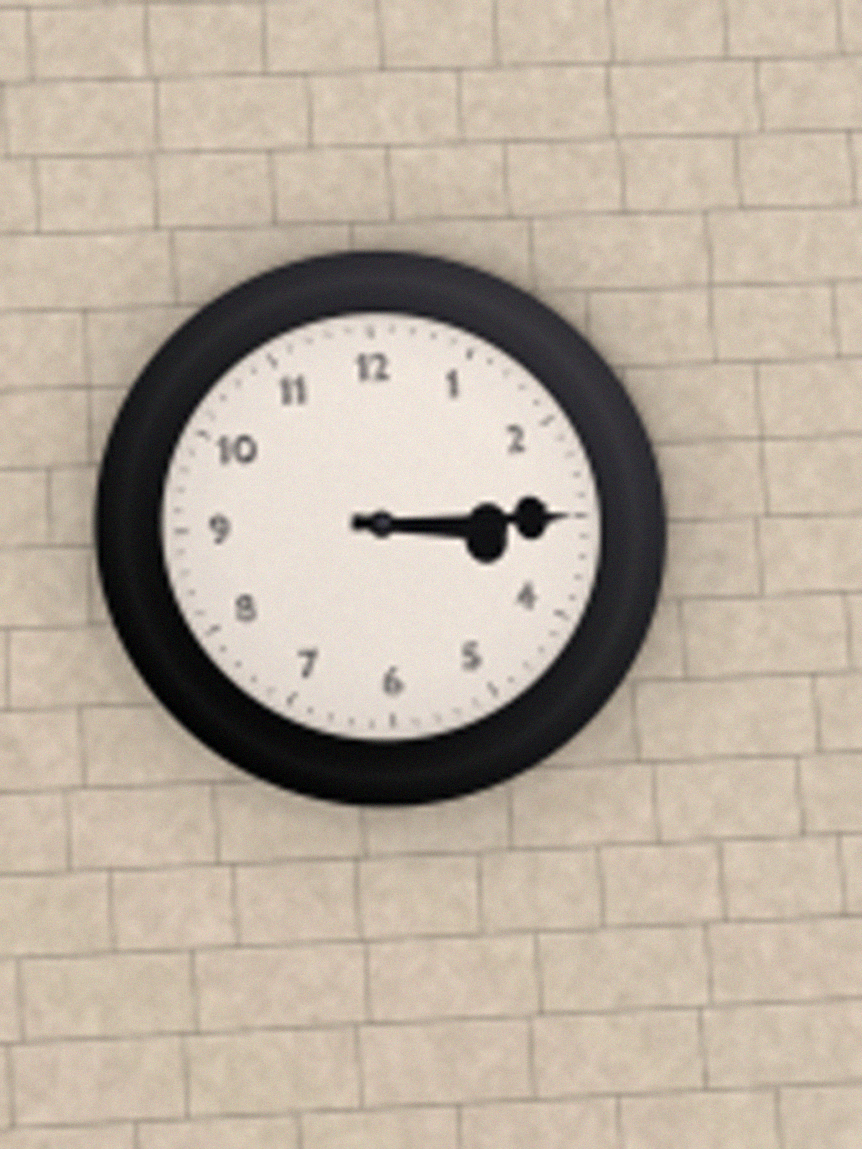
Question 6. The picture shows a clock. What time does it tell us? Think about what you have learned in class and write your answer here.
3:15
